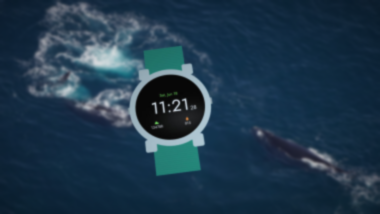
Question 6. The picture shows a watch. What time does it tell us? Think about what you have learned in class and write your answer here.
11:21
